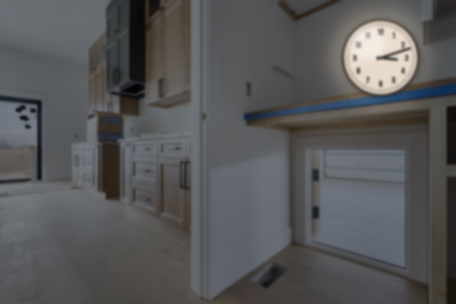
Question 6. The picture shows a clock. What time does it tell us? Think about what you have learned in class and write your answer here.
3:12
